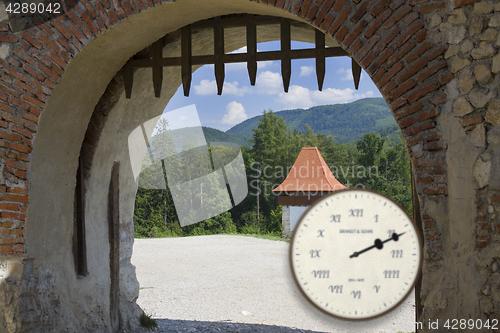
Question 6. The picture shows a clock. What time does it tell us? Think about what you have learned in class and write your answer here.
2:11
